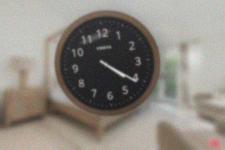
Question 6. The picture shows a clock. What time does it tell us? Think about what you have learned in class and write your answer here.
4:21
